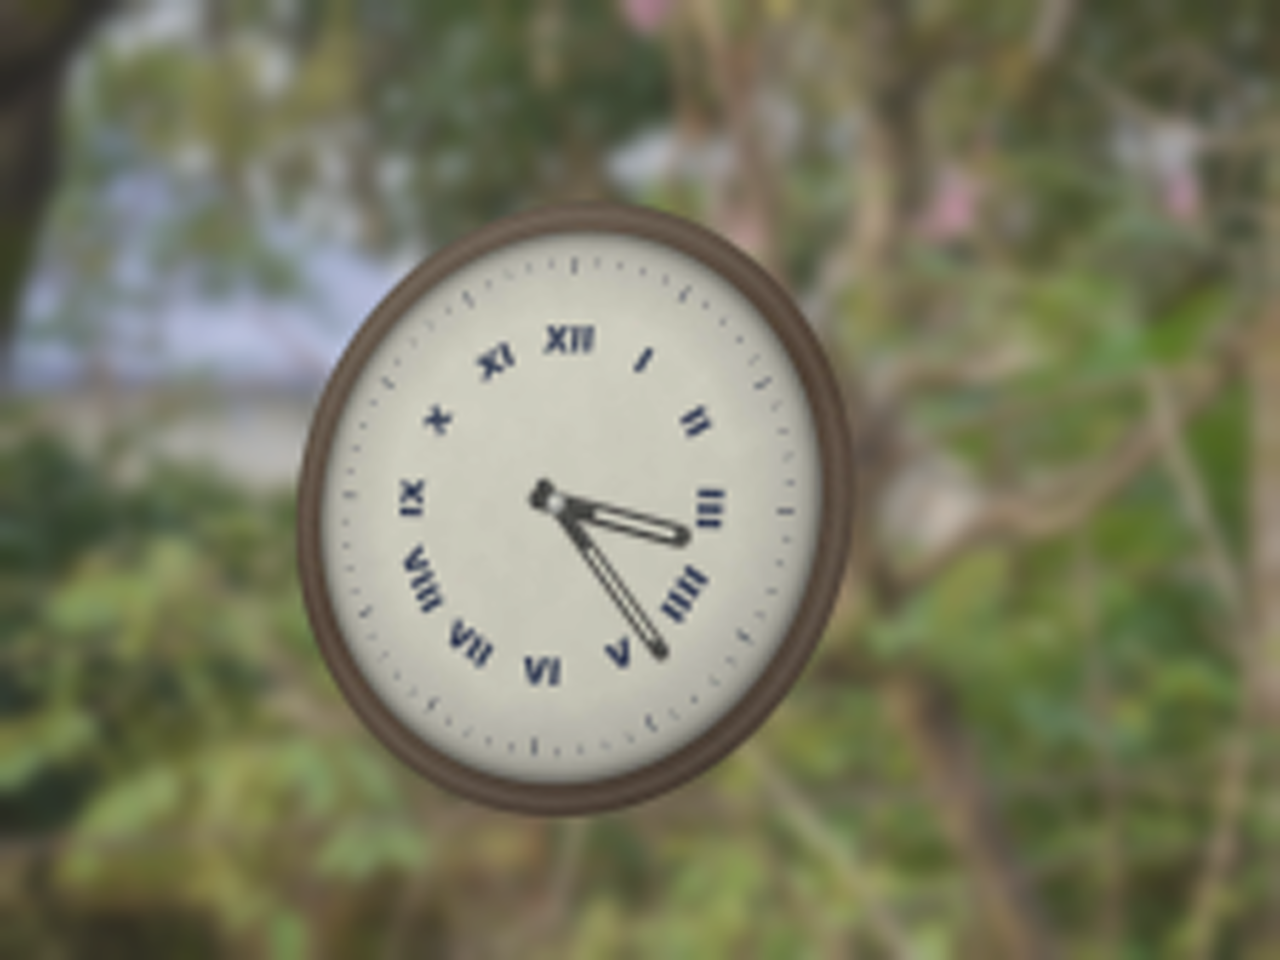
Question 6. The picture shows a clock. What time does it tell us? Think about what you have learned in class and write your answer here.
3:23
